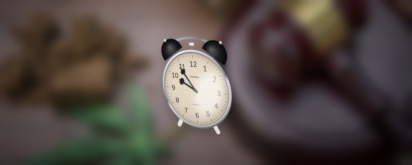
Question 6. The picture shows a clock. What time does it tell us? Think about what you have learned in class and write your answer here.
9:54
